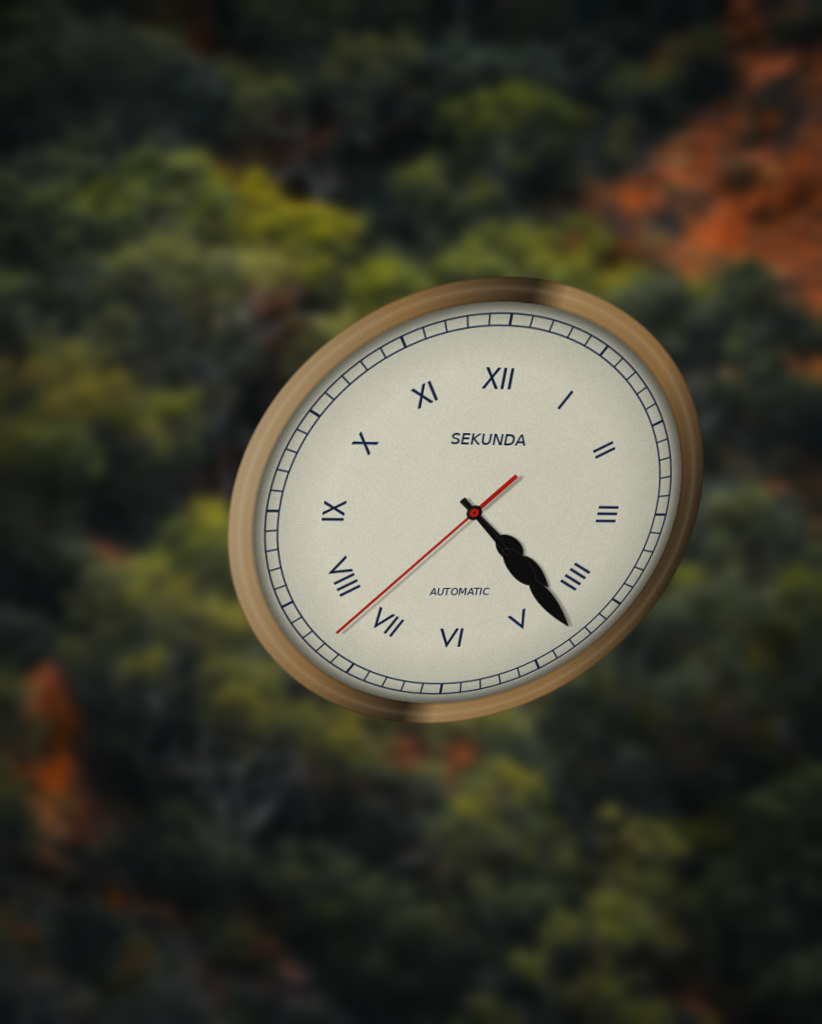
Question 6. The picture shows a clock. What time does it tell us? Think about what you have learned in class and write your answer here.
4:22:37
